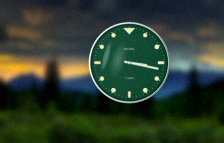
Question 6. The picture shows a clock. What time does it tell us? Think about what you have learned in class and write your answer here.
3:17
